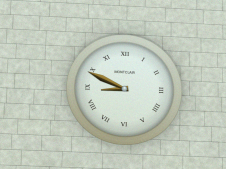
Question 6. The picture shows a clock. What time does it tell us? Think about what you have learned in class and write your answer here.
8:49
